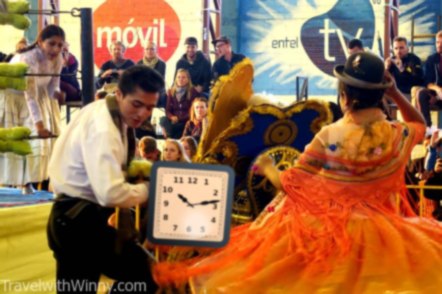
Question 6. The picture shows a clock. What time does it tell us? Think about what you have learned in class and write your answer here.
10:13
